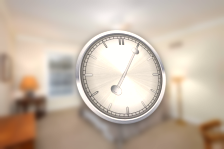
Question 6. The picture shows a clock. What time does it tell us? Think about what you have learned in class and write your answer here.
7:05
